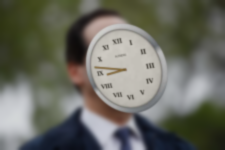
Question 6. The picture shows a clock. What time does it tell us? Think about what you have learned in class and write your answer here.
8:47
